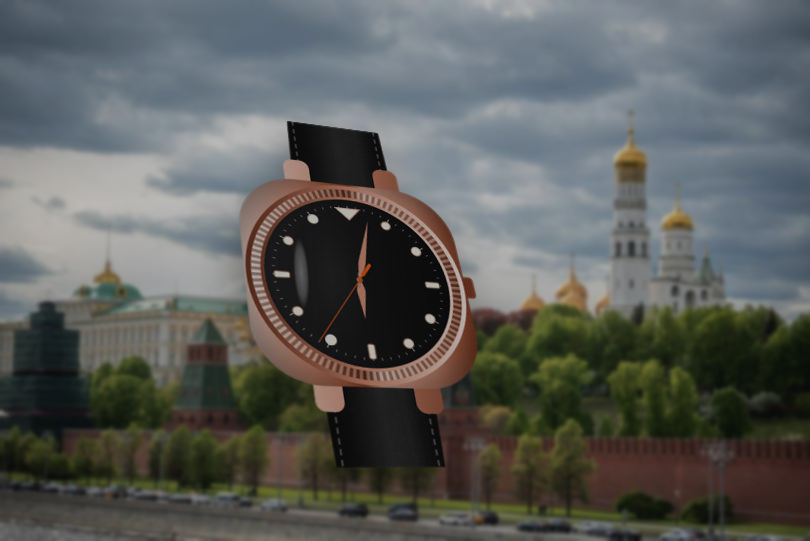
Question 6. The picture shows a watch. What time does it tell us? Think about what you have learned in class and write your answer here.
6:02:36
